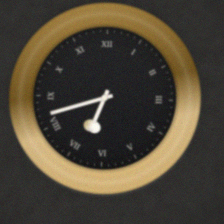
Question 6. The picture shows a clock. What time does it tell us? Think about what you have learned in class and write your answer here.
6:42
